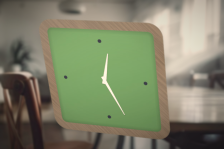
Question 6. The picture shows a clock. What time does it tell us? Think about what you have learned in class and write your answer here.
12:26
